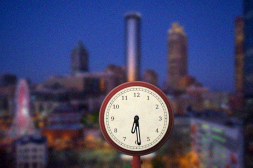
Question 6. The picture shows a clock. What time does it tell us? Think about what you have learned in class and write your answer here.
6:29
